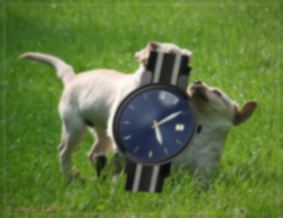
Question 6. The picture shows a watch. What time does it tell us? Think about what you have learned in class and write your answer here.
5:09
